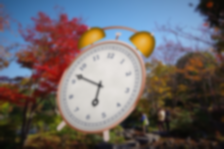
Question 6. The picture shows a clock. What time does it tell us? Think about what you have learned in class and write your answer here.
5:47
